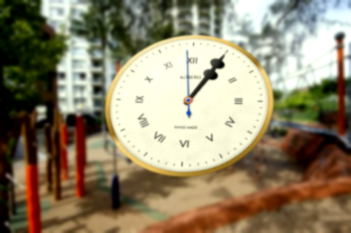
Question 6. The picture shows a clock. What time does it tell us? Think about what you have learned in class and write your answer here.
1:04:59
